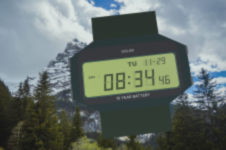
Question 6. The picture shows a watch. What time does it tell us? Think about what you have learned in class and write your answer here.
8:34
